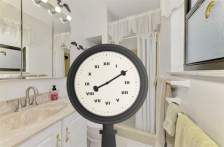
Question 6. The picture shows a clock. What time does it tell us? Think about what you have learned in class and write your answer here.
8:10
